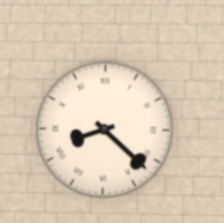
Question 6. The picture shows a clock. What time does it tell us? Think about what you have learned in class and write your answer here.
8:22
